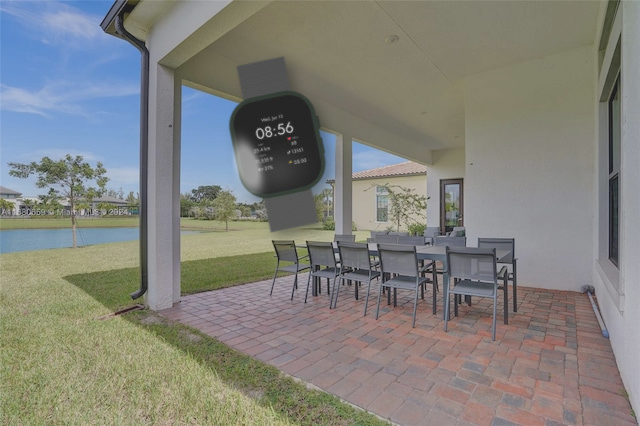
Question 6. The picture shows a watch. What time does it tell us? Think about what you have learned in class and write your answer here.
8:56
